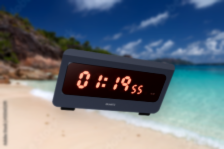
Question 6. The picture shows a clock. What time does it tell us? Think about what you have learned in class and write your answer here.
1:19:55
